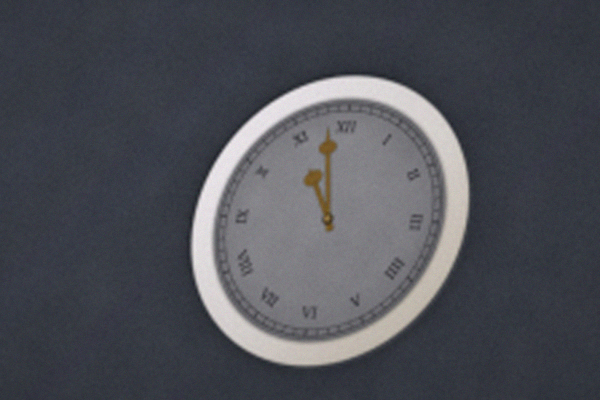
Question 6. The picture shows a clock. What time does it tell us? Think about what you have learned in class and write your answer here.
10:58
